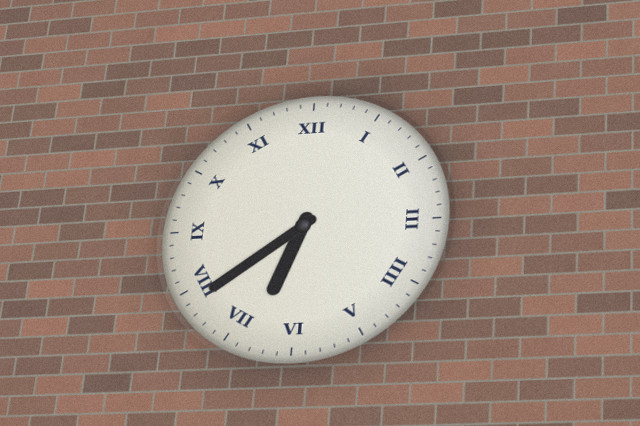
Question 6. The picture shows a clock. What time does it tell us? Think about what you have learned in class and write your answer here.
6:39
